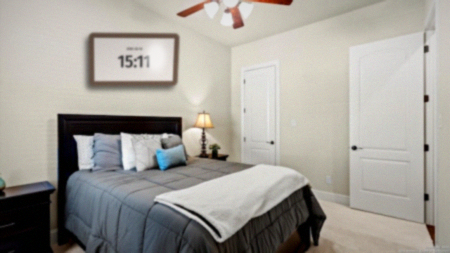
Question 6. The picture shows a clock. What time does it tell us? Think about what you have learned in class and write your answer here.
15:11
